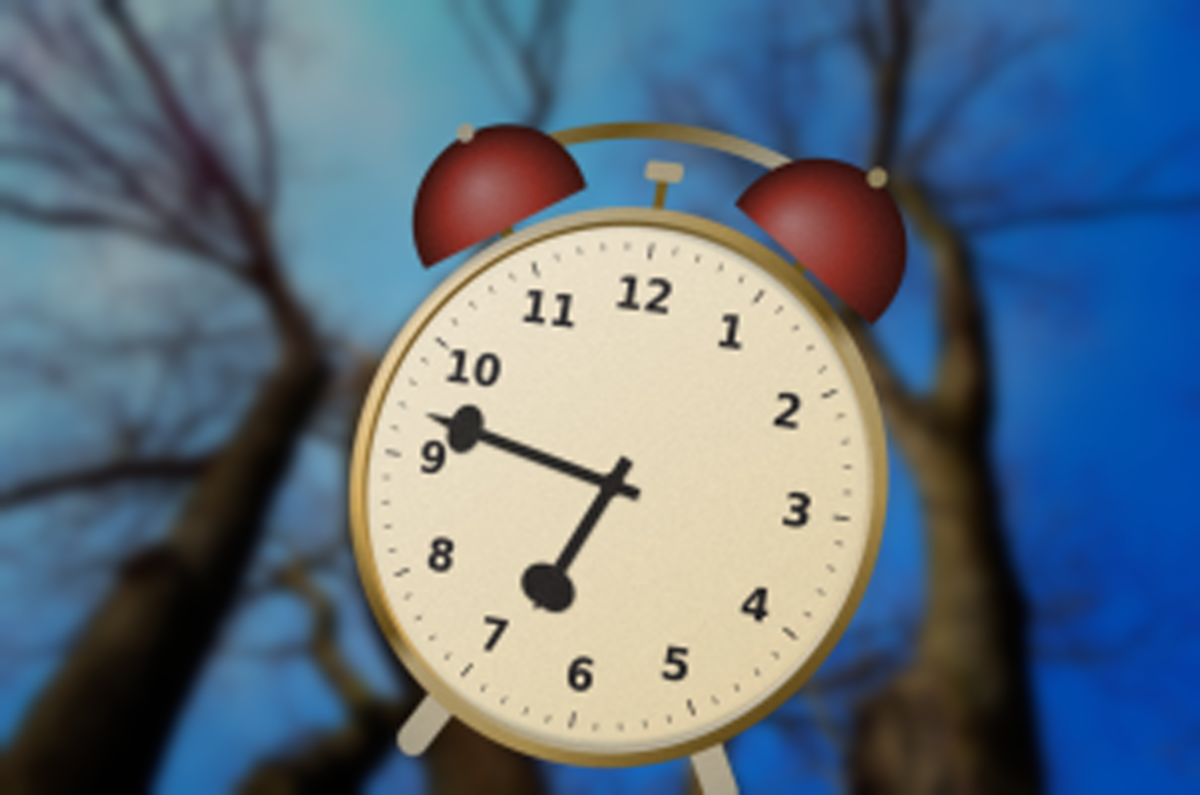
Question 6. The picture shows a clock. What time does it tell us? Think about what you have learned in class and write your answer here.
6:47
